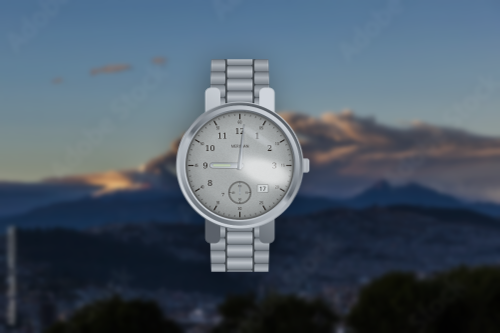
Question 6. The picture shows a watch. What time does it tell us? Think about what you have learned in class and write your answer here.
9:01
